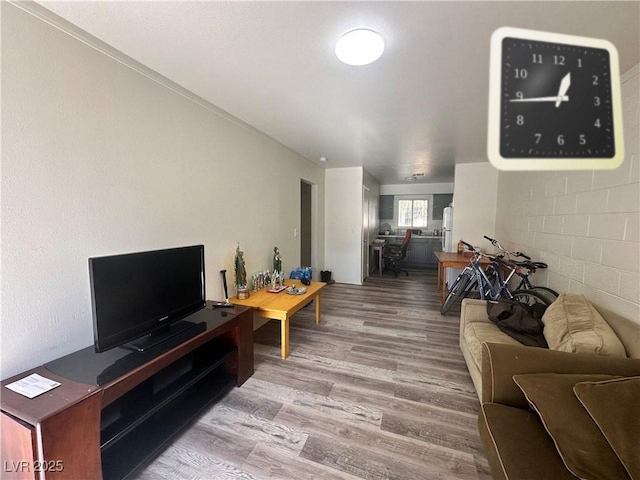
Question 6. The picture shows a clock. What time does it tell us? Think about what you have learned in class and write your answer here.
12:44
